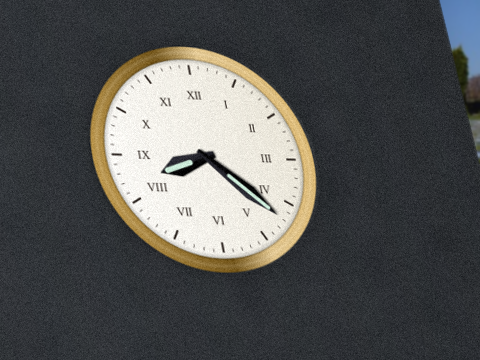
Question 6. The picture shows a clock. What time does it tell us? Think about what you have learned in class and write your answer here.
8:22
